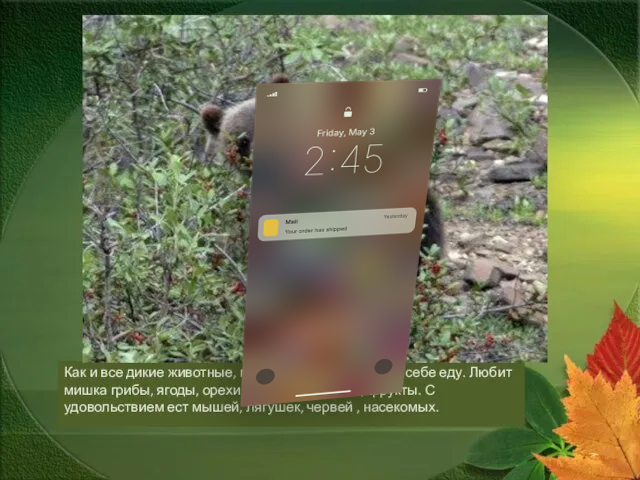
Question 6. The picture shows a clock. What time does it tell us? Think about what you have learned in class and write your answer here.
2:45
